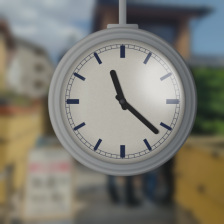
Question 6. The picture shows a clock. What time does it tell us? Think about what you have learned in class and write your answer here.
11:22
